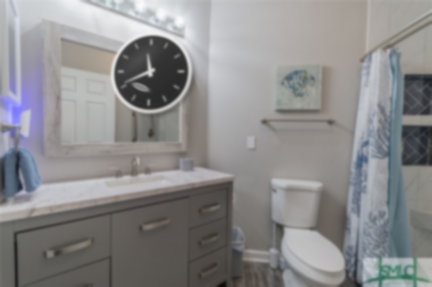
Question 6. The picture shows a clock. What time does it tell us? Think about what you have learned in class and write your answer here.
11:41
